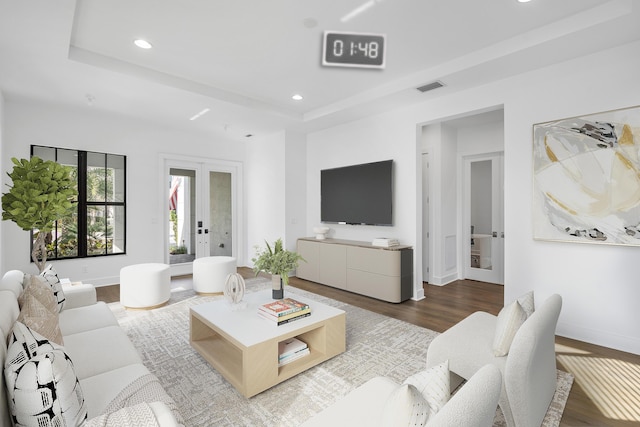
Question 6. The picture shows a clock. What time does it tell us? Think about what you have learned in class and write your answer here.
1:48
